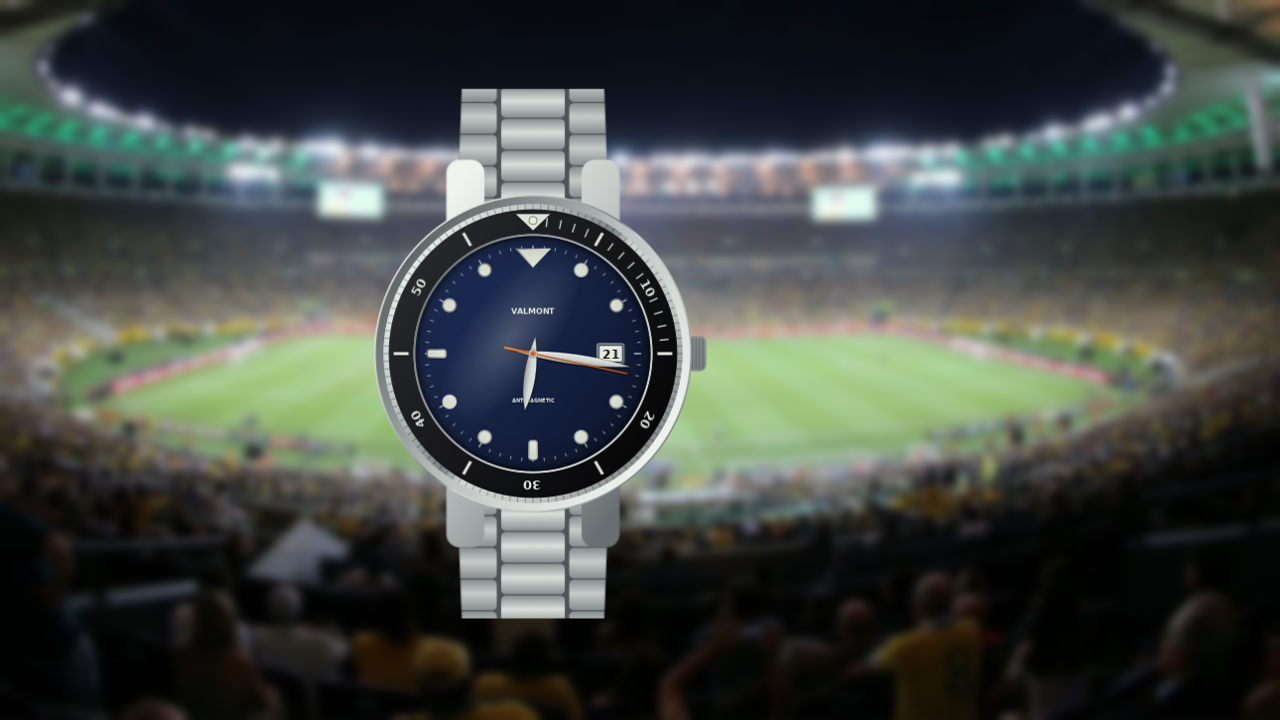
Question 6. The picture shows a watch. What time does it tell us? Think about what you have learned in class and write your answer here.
6:16:17
